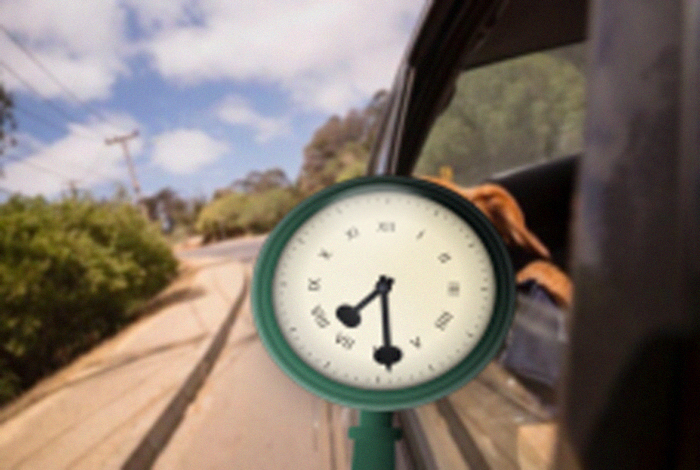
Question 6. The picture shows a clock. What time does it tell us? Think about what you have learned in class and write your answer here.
7:29
